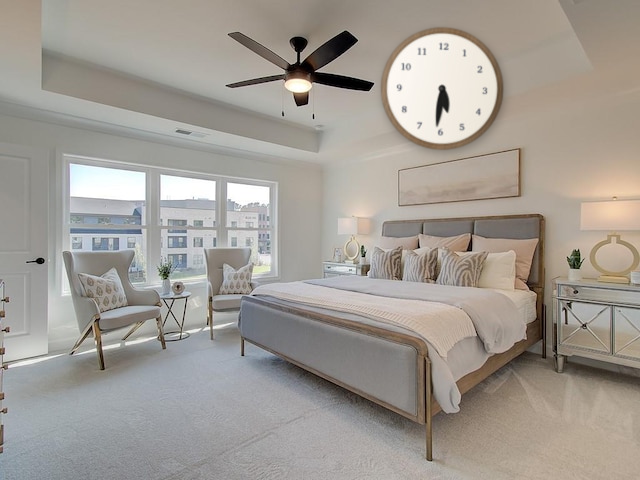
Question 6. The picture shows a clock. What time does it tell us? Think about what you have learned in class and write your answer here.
5:31
